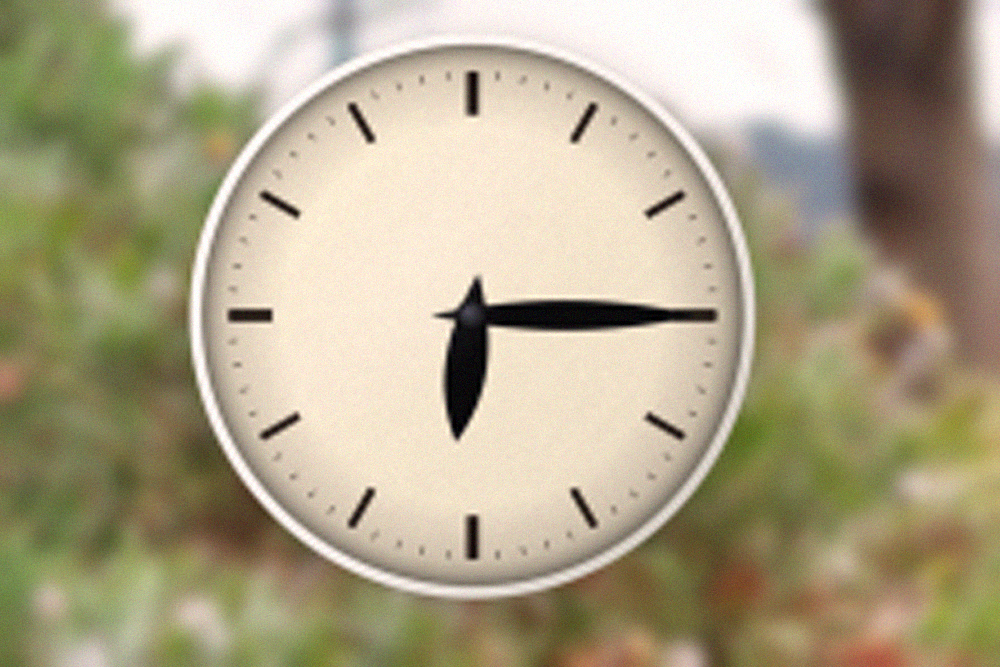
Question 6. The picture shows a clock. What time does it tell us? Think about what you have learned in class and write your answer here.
6:15
